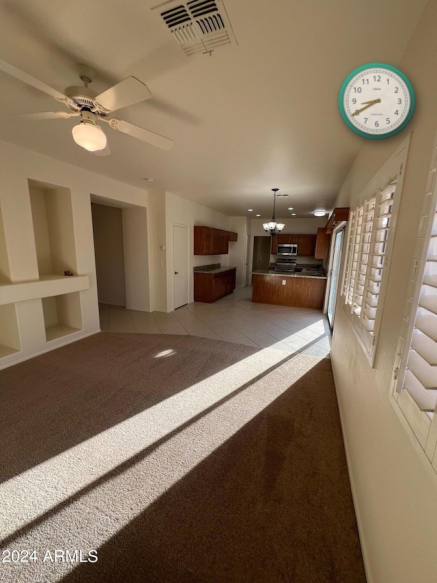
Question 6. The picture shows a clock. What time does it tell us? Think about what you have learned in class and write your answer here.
8:40
